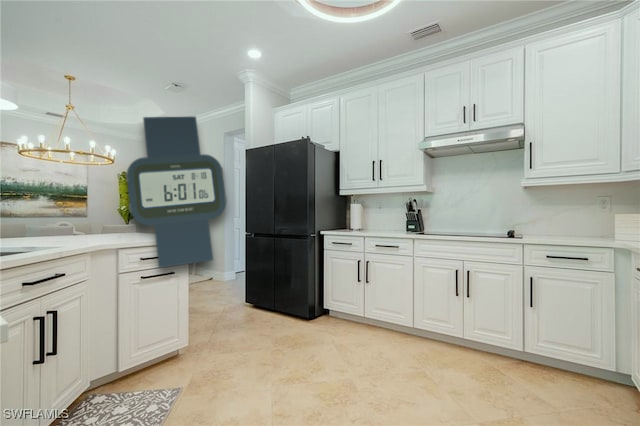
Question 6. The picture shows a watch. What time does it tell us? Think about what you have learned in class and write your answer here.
6:01
